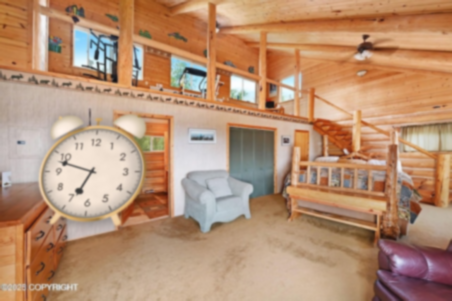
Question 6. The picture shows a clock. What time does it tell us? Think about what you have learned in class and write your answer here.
6:48
